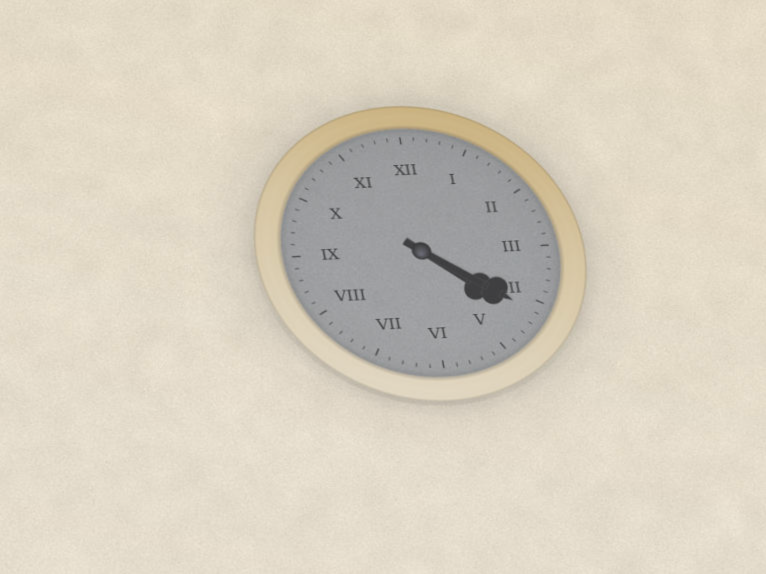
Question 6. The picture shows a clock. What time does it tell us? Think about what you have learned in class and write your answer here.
4:21
